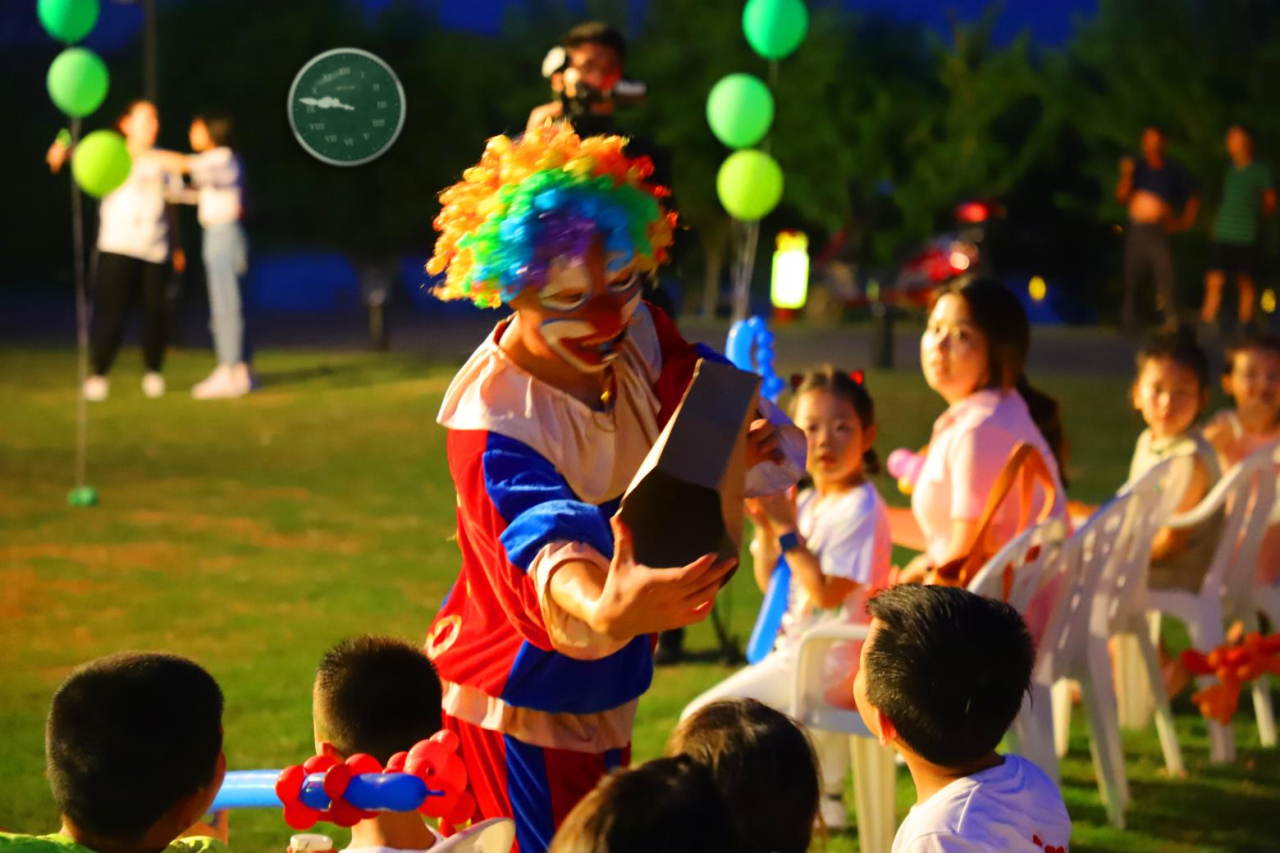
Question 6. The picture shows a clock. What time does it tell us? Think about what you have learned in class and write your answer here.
9:47
